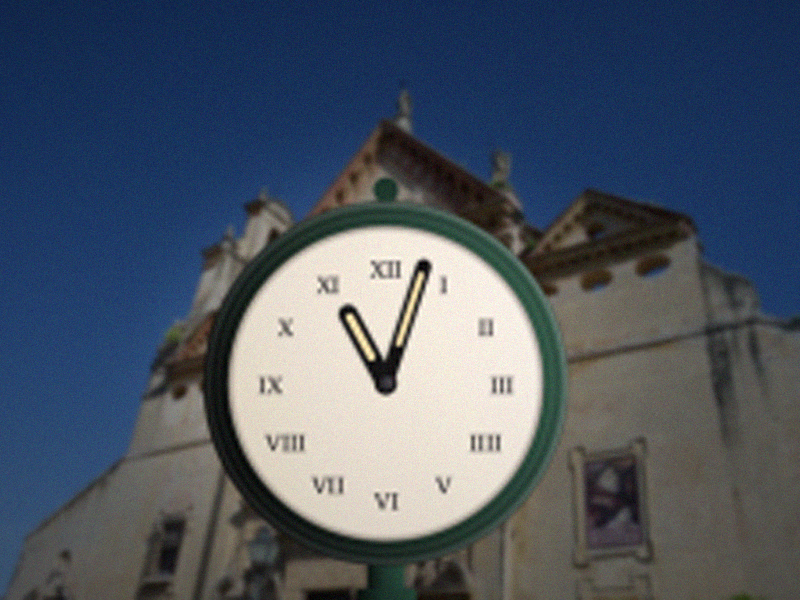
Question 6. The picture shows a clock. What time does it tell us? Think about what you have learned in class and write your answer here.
11:03
